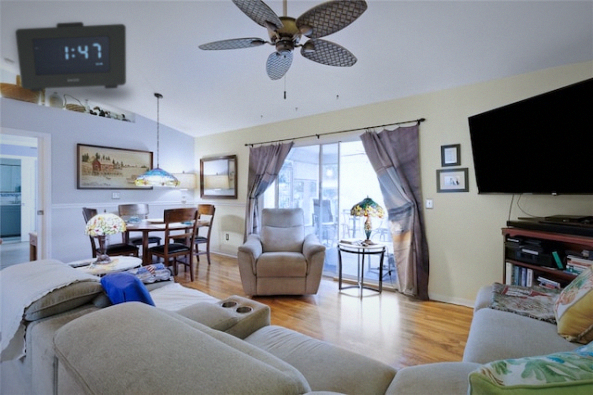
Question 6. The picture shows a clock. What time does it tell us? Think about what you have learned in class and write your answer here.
1:47
